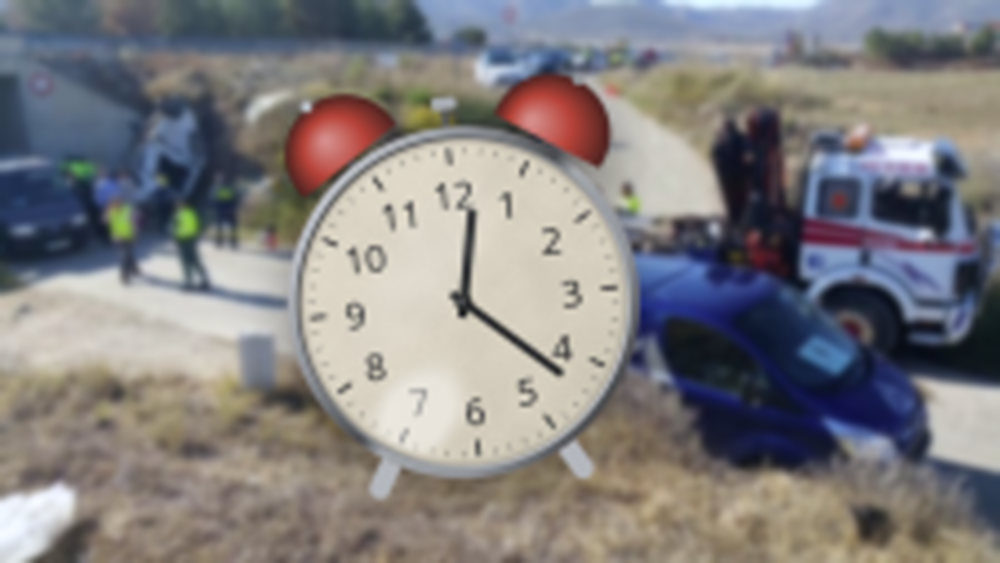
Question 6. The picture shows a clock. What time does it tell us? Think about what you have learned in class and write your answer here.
12:22
